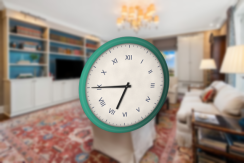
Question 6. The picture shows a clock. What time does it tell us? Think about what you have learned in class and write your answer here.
6:45
